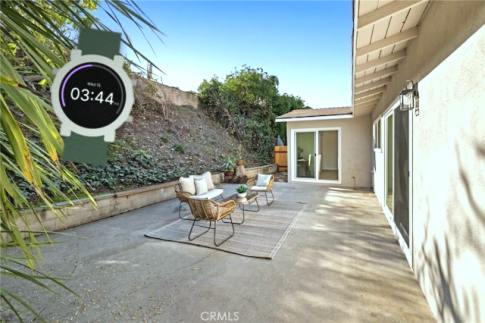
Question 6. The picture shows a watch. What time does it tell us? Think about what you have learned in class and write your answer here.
3:44
